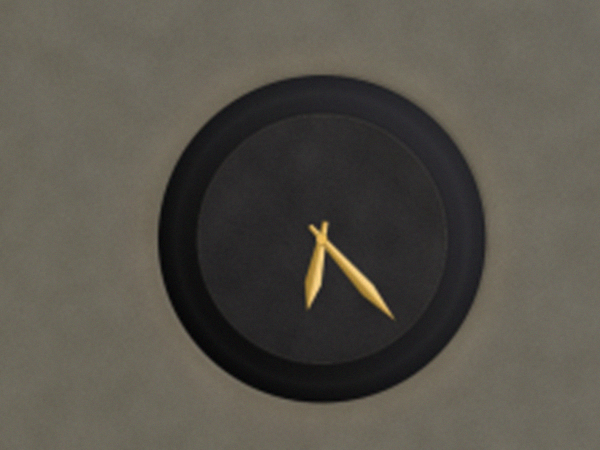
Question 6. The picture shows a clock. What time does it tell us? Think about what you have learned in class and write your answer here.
6:23
